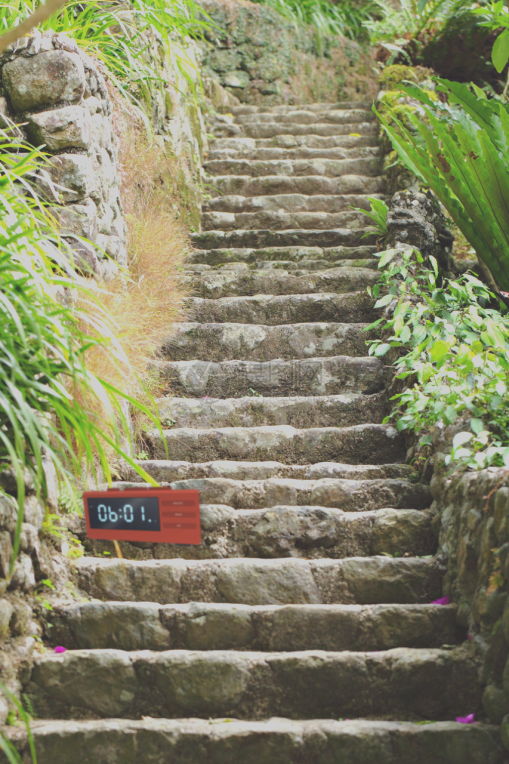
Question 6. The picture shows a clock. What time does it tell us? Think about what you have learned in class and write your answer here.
6:01
